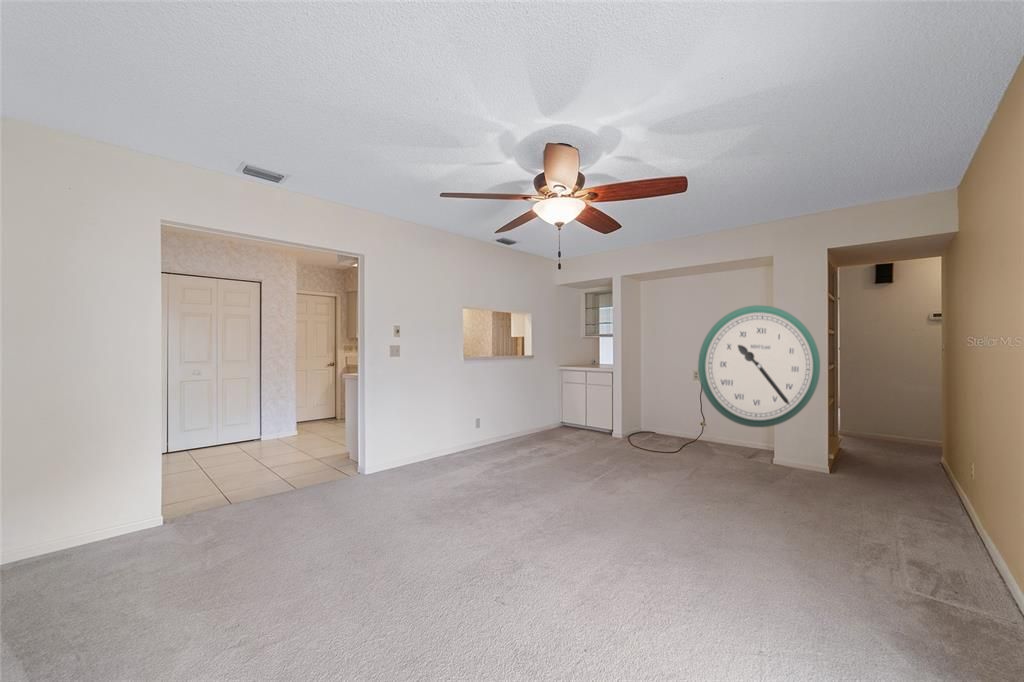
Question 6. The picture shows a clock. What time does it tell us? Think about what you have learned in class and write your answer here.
10:23
